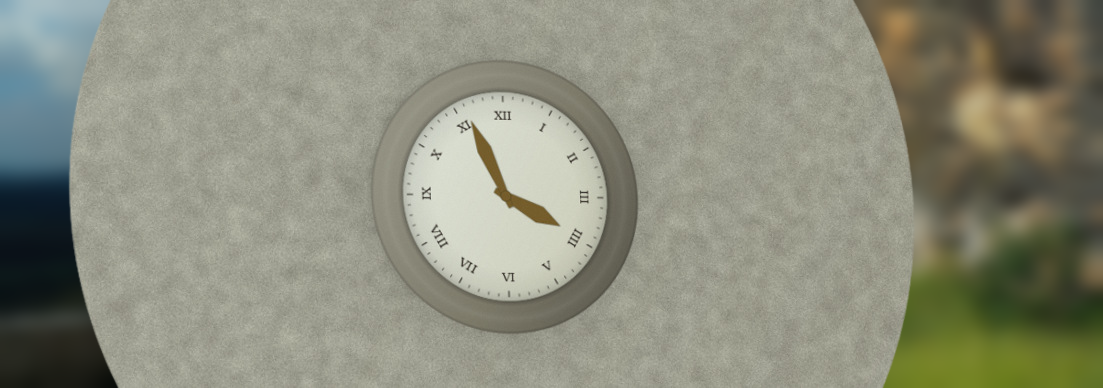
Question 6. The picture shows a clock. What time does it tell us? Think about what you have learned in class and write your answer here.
3:56
